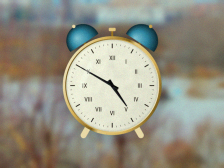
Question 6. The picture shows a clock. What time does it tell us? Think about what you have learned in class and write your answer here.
4:50
